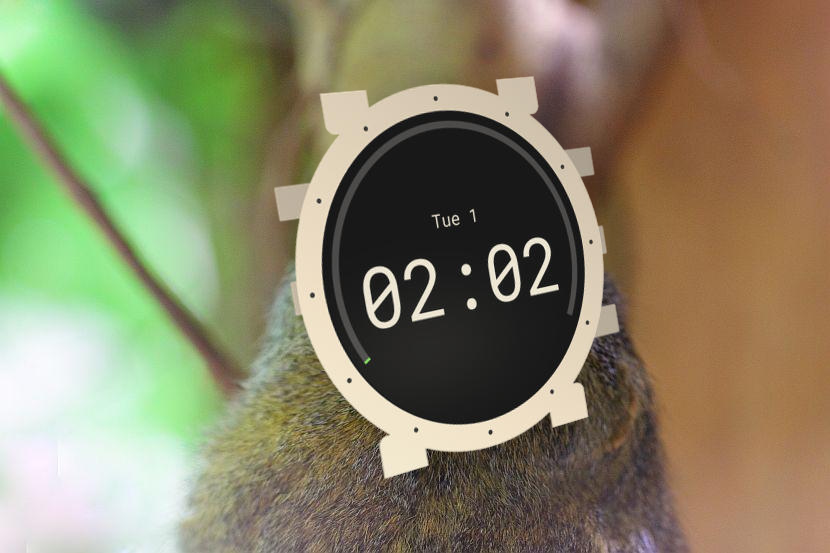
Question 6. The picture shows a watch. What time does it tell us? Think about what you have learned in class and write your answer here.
2:02
